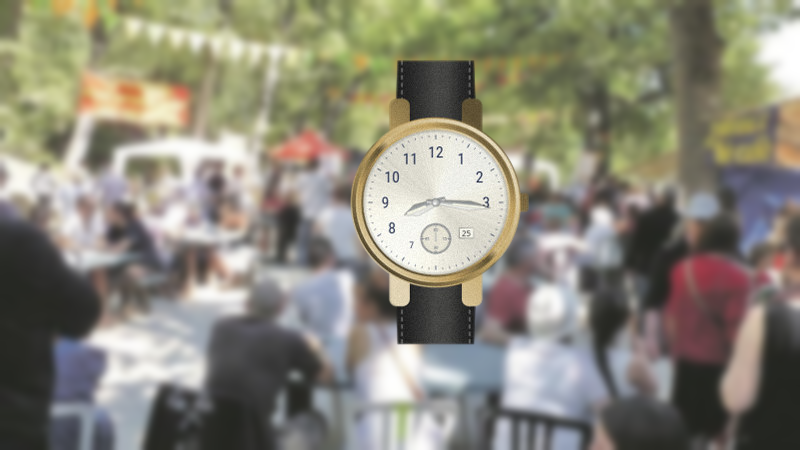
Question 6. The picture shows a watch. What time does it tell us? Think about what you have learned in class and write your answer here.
8:16
